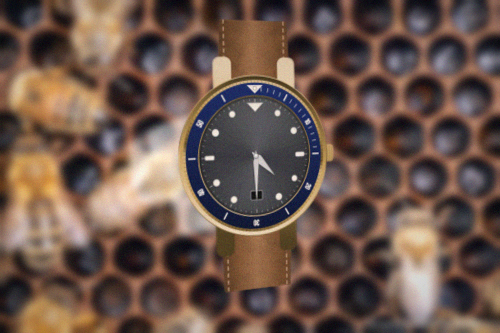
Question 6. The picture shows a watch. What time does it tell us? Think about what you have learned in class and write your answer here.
4:30
